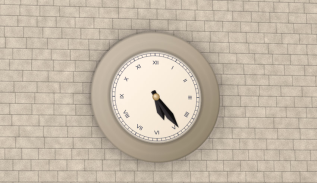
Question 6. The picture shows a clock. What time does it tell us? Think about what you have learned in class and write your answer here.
5:24
